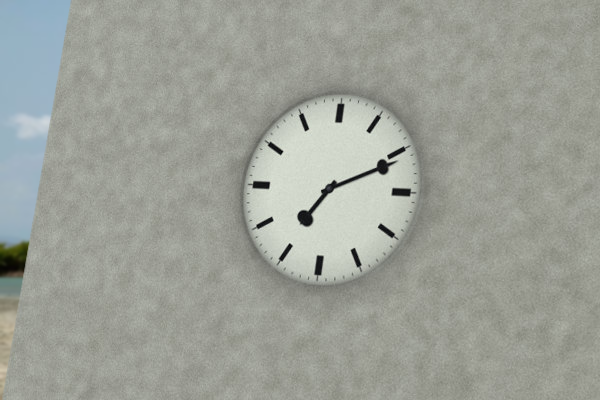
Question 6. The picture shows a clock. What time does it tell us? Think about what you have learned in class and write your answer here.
7:11
